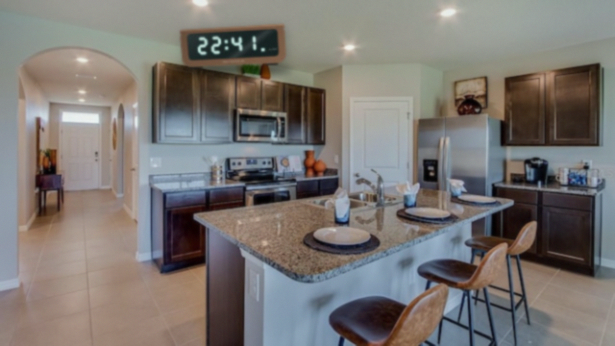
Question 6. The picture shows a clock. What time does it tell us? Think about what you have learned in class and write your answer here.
22:41
